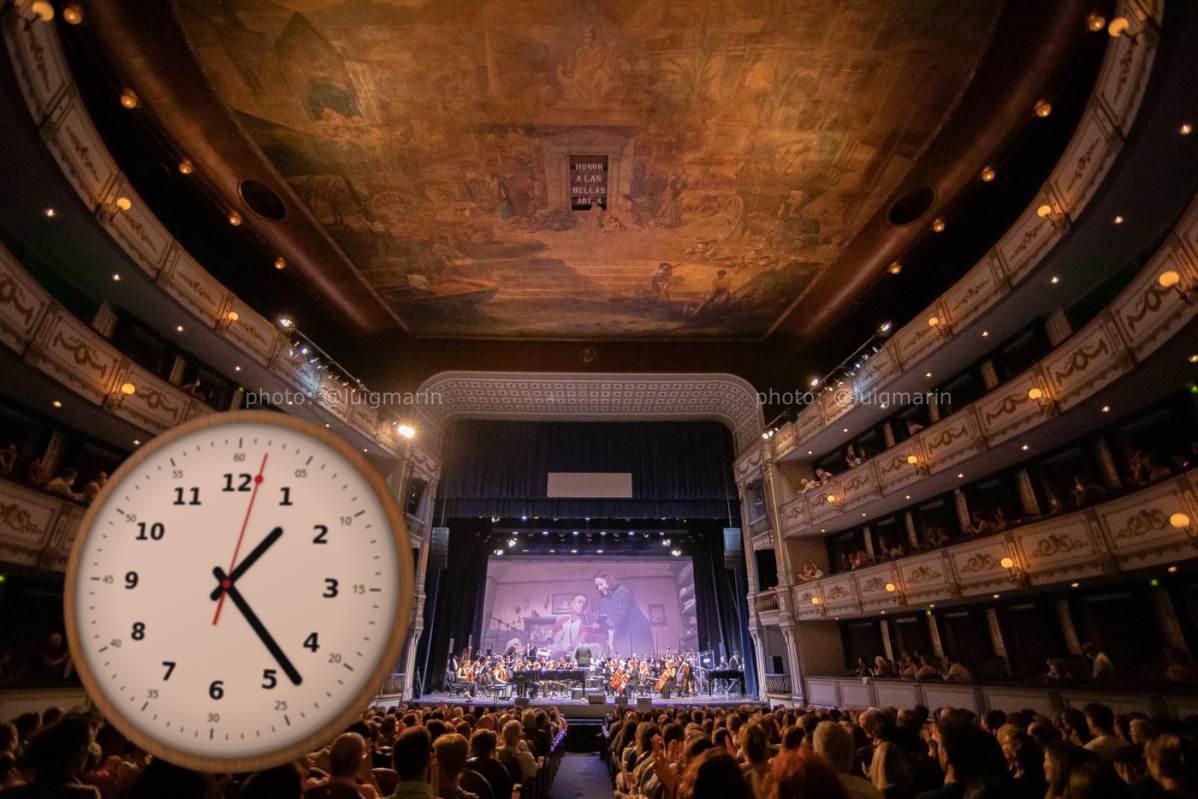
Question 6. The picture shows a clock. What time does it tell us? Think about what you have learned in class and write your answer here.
1:23:02
